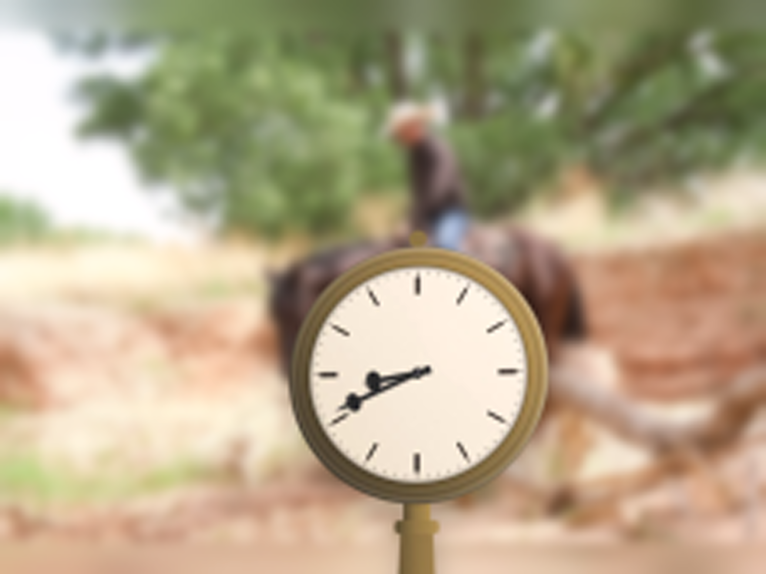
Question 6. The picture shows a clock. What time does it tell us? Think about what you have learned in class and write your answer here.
8:41
